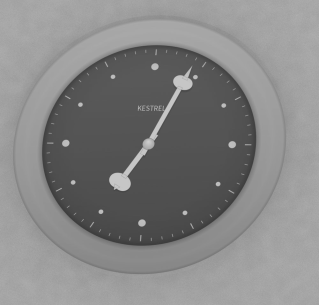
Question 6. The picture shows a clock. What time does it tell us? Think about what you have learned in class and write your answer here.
7:04
